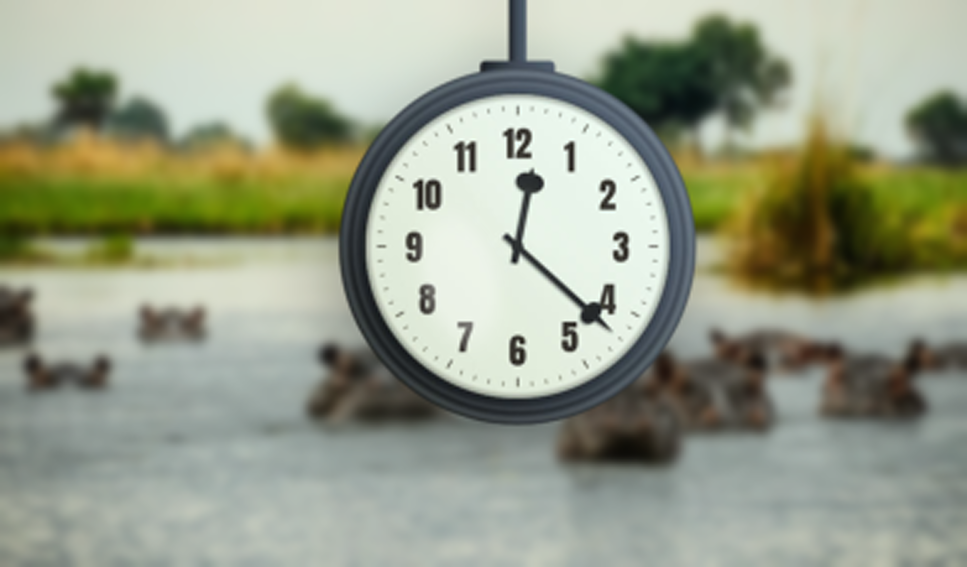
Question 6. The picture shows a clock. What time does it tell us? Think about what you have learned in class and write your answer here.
12:22
